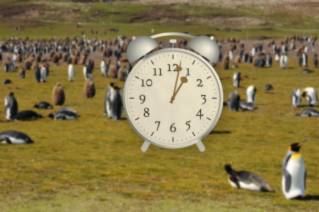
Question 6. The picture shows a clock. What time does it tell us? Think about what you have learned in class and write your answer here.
1:02
